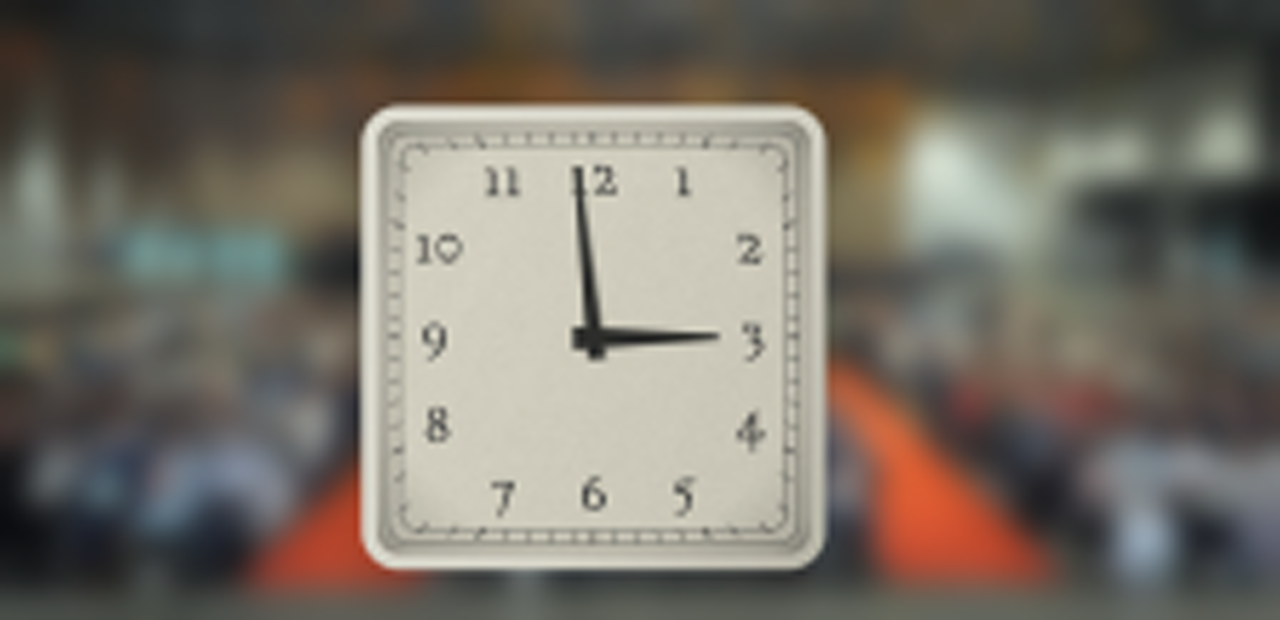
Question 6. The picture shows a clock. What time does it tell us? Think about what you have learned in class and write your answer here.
2:59
